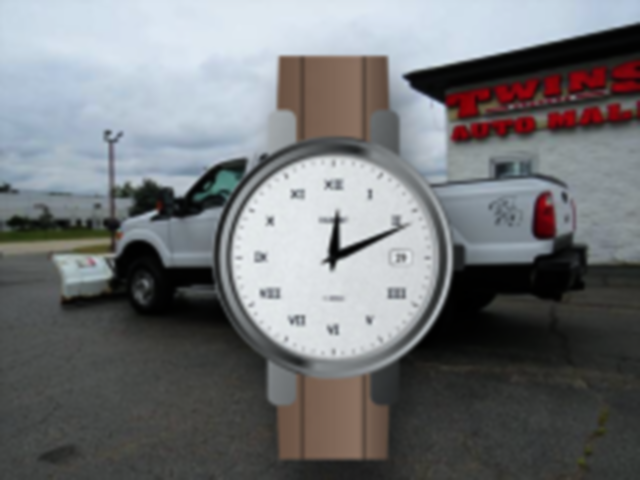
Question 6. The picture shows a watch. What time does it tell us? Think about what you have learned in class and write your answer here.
12:11
